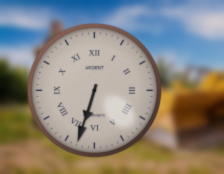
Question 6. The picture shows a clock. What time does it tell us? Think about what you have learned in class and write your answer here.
6:33
